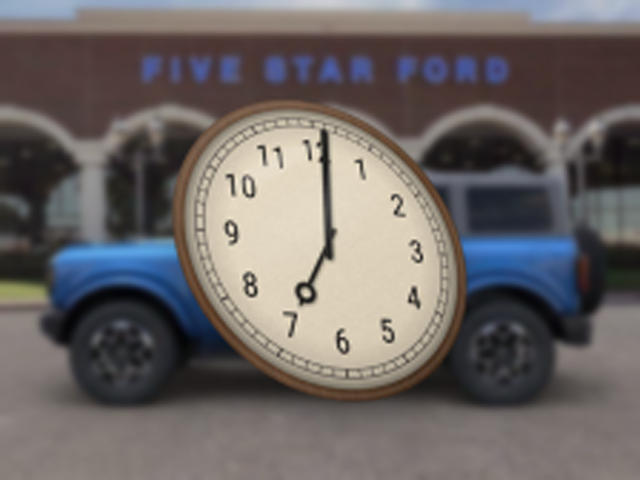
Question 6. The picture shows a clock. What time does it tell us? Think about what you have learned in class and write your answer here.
7:01
